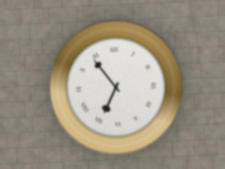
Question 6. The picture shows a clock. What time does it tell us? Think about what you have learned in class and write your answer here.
6:54
